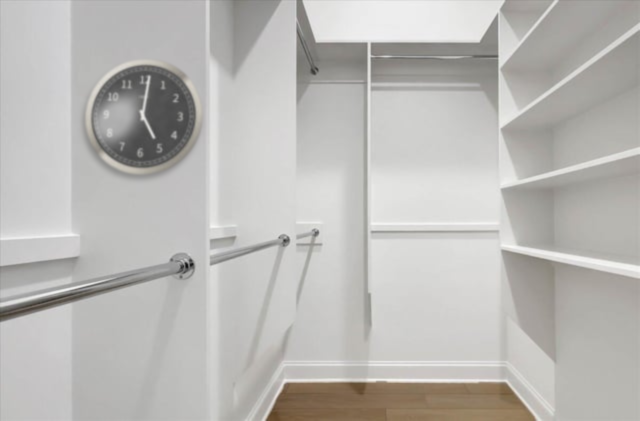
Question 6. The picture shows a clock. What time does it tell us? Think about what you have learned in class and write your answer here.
5:01
